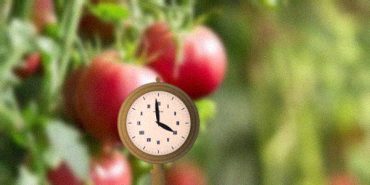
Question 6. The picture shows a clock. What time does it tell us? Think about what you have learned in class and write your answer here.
3:59
